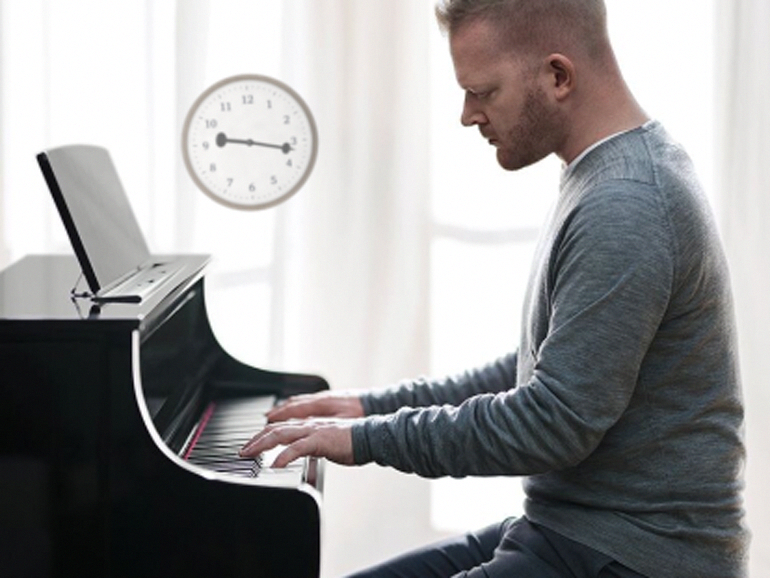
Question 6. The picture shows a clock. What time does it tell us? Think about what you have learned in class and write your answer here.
9:17
